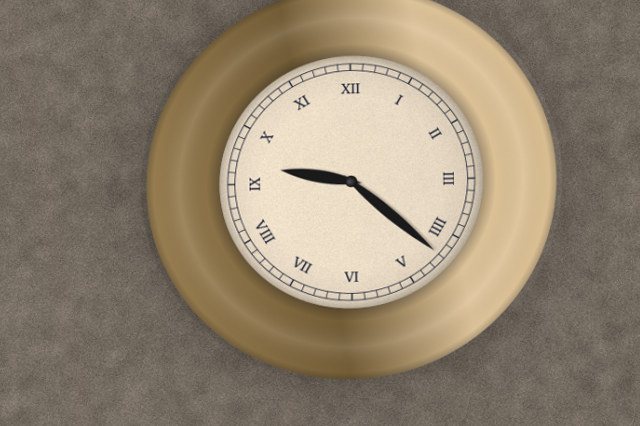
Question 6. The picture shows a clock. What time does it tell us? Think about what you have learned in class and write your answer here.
9:22
